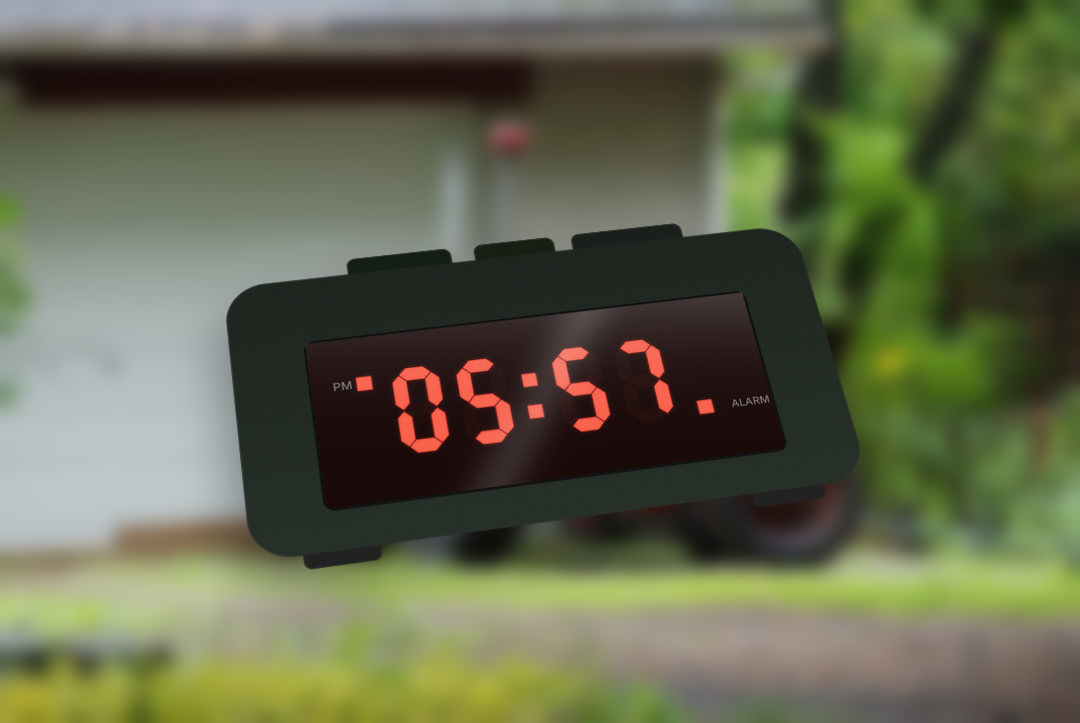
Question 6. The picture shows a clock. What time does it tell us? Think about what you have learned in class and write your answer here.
5:57
